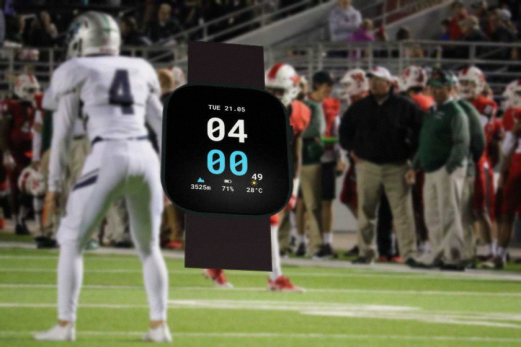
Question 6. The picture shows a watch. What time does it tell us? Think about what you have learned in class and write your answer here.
4:00:49
